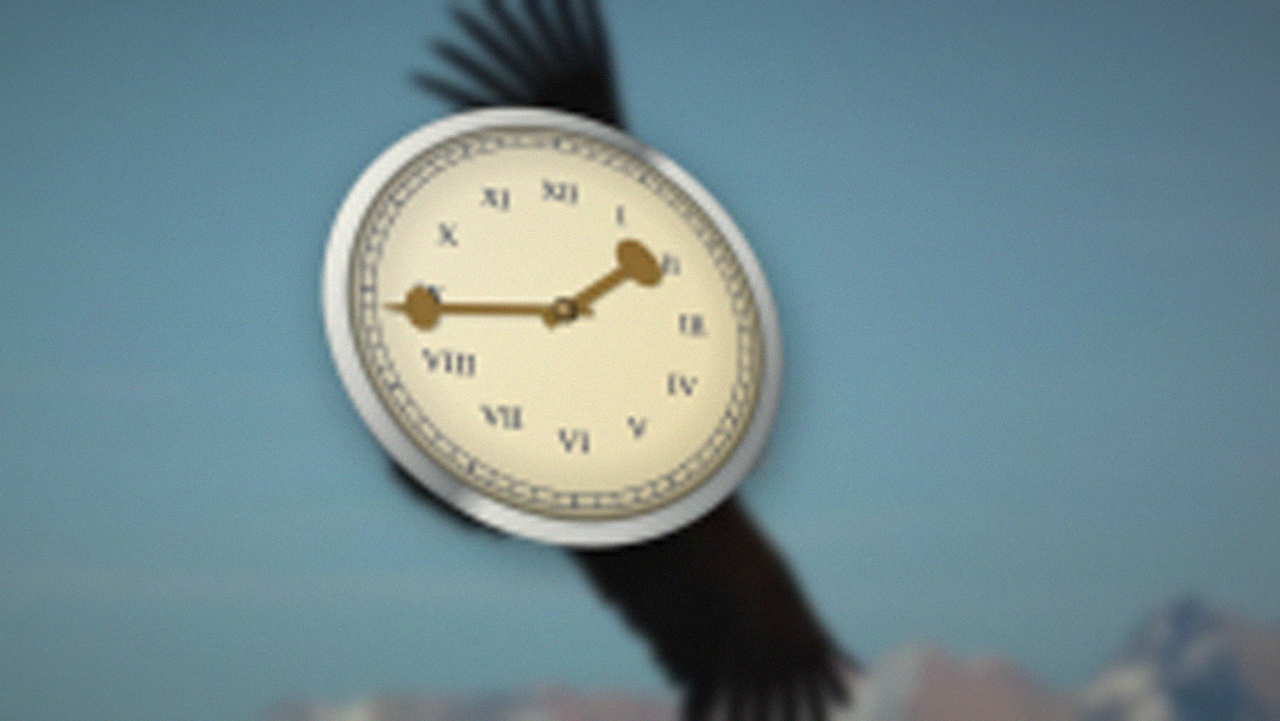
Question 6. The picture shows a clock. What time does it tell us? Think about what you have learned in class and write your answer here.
1:44
